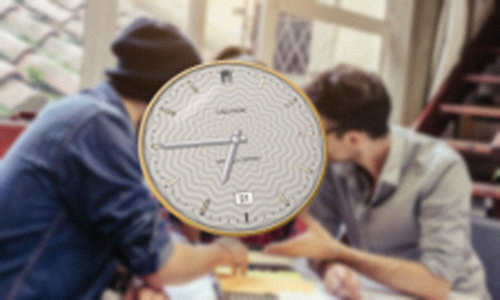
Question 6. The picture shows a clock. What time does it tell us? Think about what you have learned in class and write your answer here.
6:45
